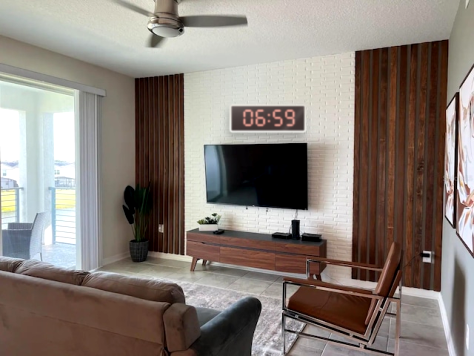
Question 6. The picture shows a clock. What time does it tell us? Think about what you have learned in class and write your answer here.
6:59
